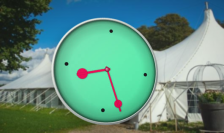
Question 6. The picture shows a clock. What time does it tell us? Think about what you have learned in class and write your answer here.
8:26
